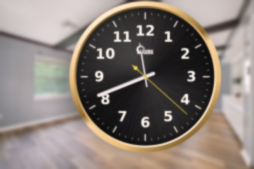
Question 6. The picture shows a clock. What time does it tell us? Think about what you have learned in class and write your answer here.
11:41:22
